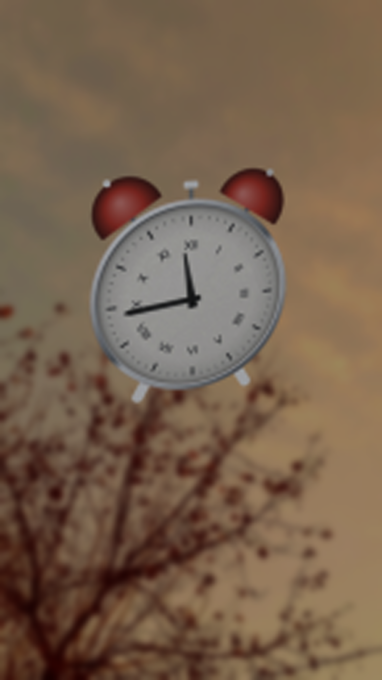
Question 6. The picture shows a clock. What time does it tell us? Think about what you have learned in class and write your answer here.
11:44
